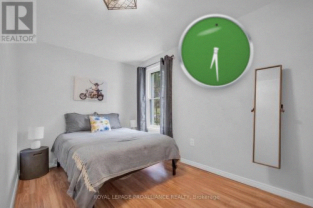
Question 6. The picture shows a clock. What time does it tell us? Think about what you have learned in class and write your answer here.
6:29
